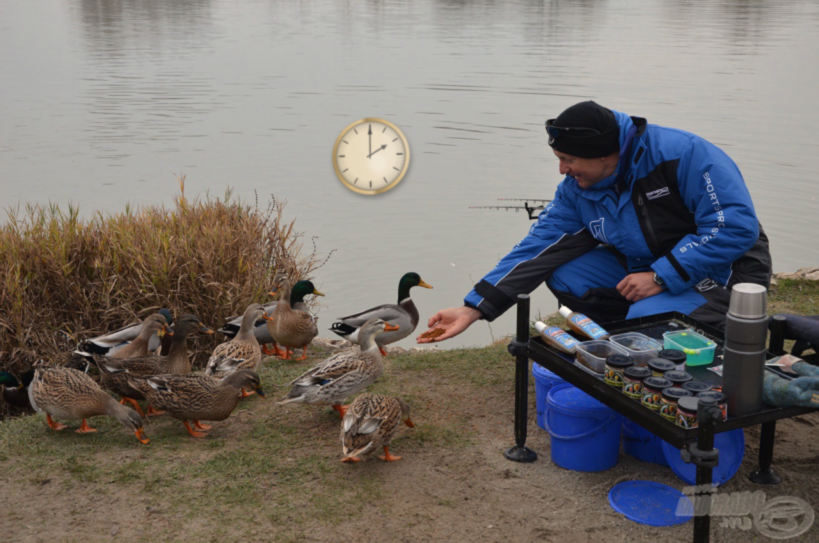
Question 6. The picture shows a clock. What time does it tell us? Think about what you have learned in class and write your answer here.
2:00
